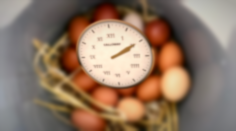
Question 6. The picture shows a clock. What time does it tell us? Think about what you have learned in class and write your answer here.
2:10
